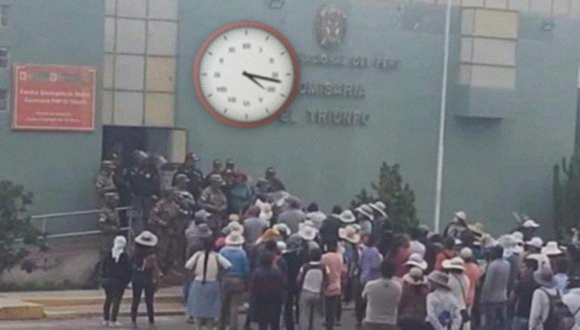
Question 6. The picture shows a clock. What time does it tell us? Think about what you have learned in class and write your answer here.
4:17
